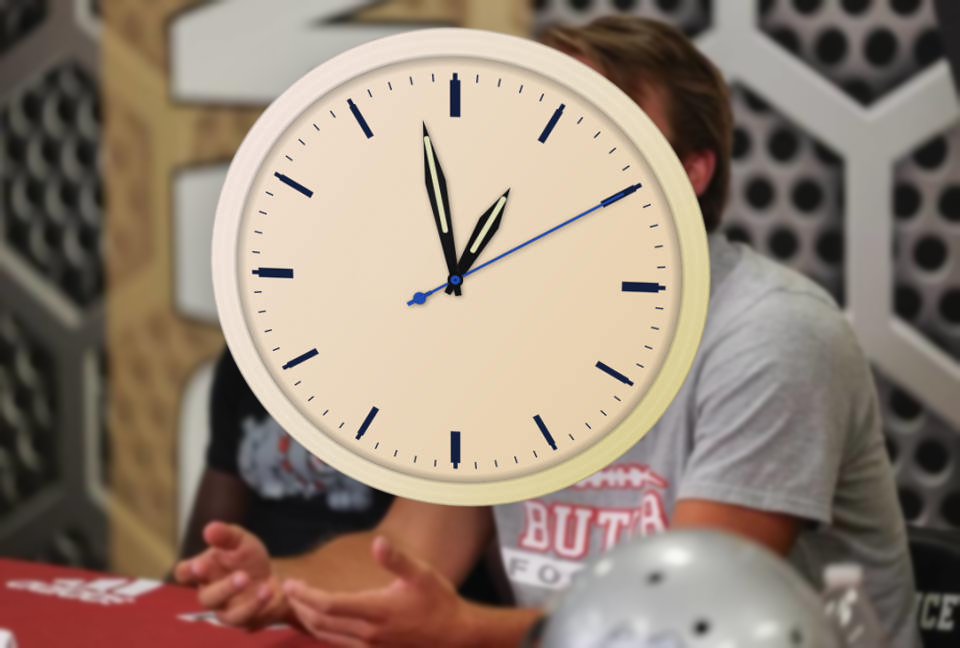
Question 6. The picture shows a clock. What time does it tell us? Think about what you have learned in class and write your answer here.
12:58:10
